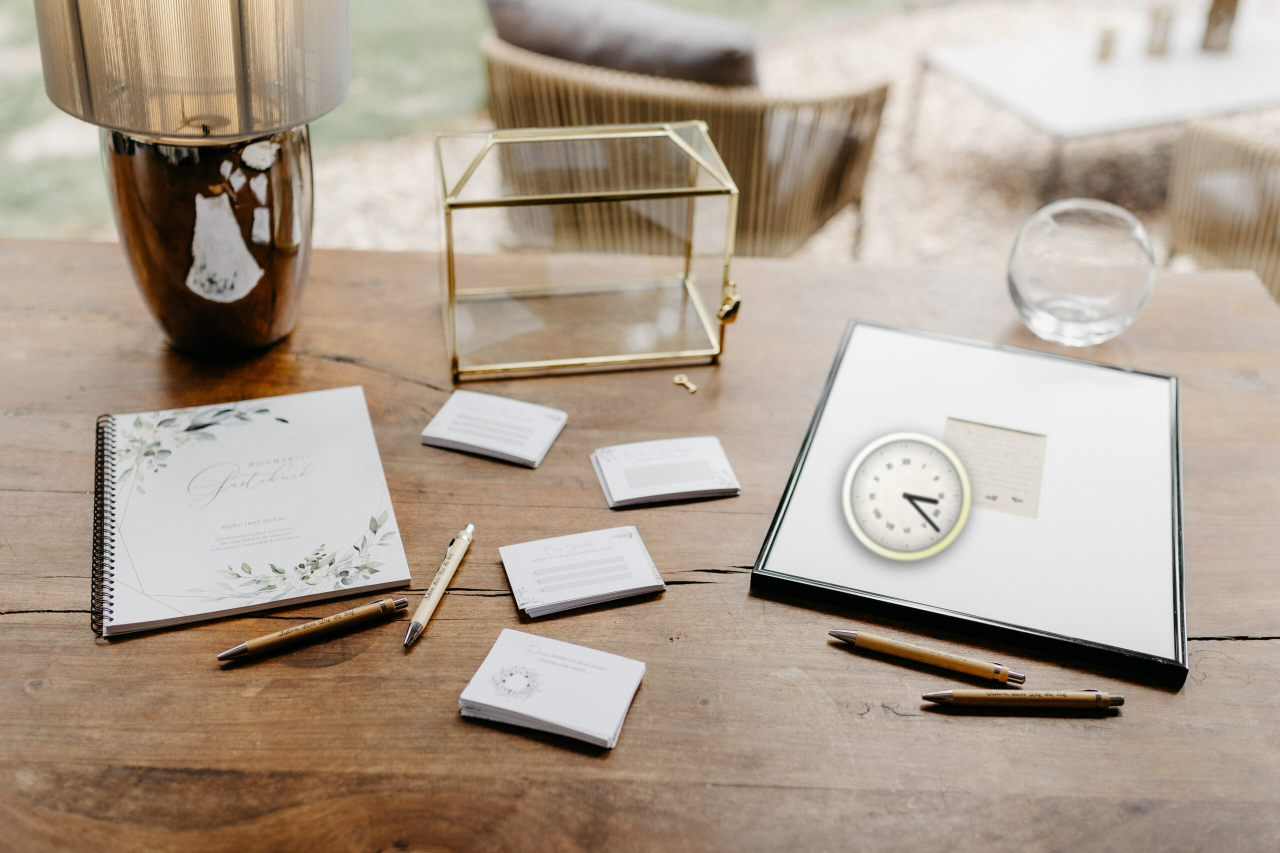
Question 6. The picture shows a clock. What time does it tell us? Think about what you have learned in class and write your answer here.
3:23
